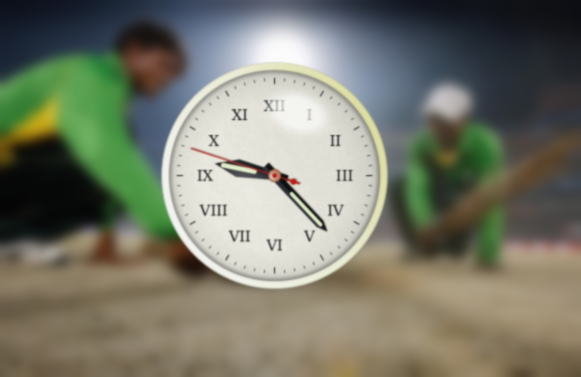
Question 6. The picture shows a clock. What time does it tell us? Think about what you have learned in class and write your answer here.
9:22:48
